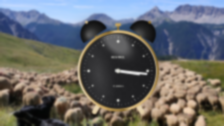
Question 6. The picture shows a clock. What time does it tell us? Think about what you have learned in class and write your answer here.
3:16
